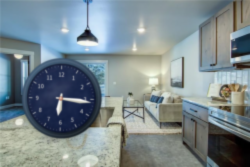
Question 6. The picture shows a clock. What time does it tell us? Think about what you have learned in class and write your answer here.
6:16
